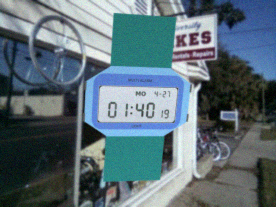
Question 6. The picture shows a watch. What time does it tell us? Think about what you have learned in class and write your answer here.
1:40:19
